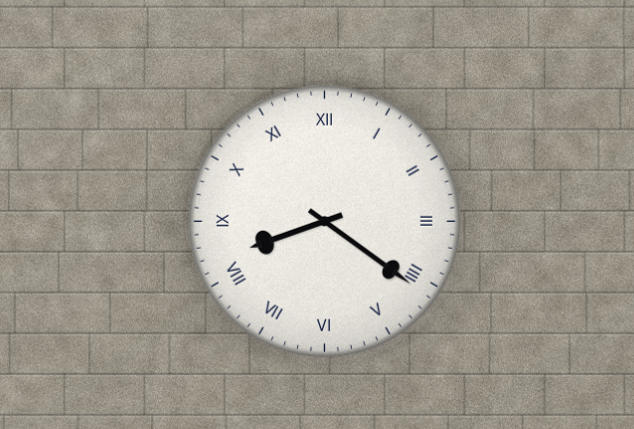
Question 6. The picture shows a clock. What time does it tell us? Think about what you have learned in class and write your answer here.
8:21
